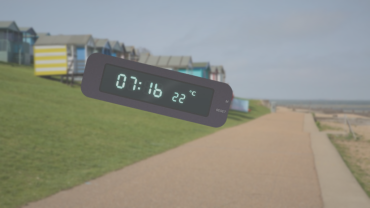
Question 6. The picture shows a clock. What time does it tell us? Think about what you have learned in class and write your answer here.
7:16
